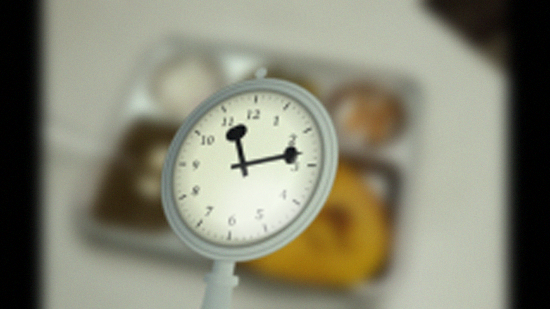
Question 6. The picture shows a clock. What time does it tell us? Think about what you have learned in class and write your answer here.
11:13
